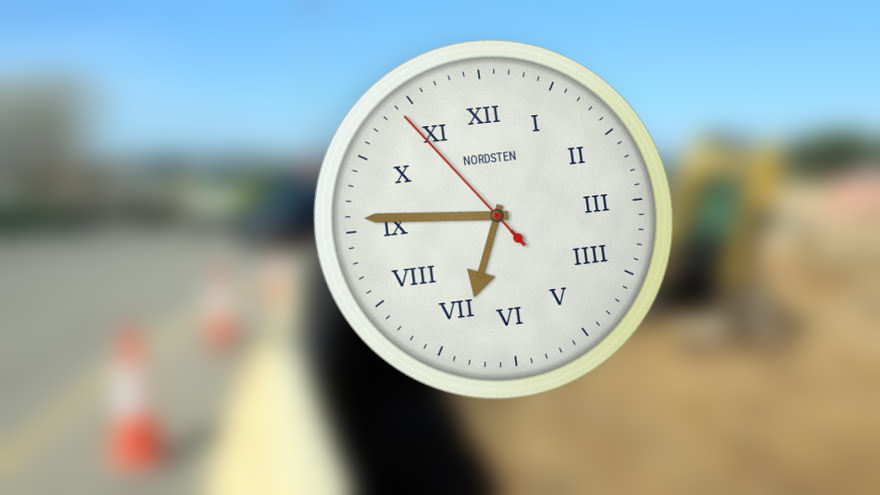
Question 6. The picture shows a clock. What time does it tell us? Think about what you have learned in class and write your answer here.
6:45:54
